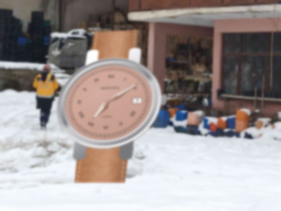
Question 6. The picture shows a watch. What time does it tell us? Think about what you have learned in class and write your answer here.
7:09
